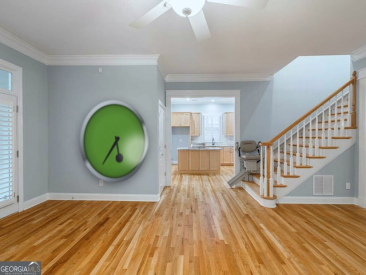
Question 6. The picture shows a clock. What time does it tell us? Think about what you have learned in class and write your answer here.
5:36
